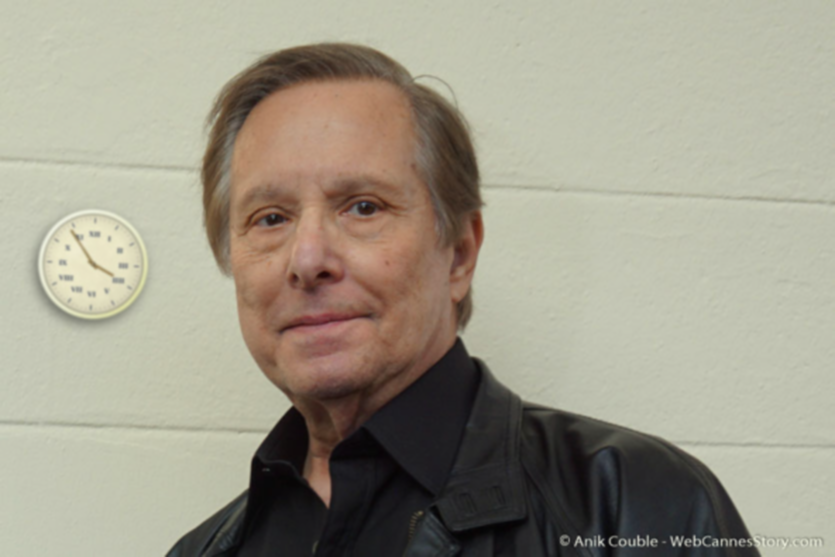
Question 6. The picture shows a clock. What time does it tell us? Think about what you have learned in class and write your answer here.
3:54
